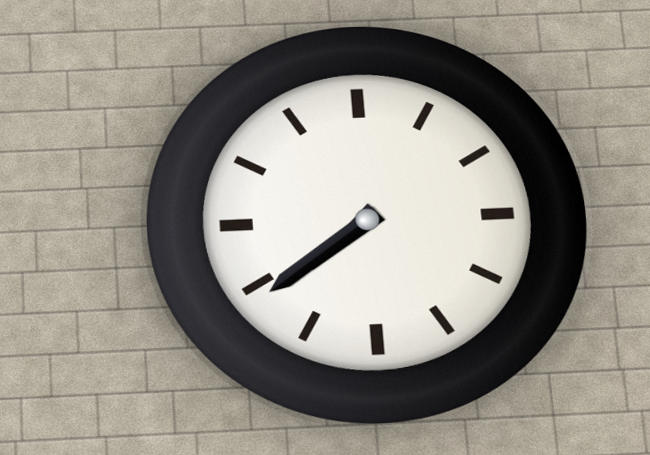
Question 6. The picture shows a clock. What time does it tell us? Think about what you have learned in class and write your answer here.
7:39
